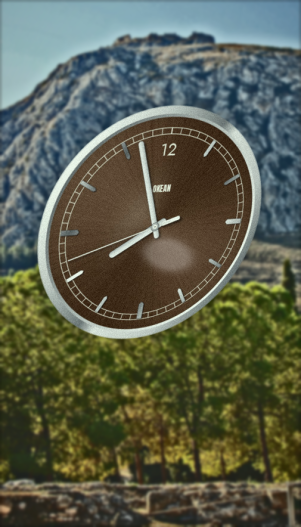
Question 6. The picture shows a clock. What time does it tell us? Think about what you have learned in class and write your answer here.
7:56:42
